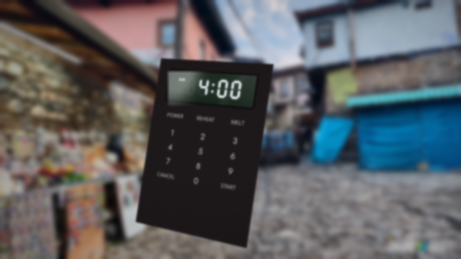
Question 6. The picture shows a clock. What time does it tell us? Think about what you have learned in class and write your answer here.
4:00
